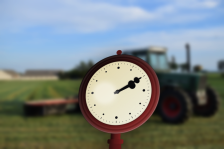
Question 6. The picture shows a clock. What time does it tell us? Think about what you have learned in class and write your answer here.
2:10
